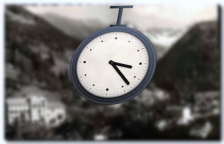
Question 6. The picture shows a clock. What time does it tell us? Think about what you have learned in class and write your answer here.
3:23
